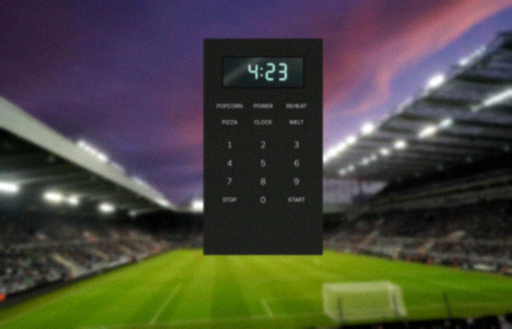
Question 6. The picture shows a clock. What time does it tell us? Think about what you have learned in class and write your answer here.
4:23
